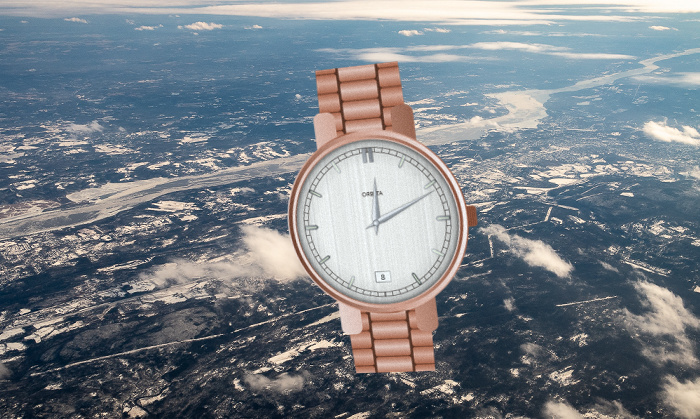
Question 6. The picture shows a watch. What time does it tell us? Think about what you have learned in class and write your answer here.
12:11
